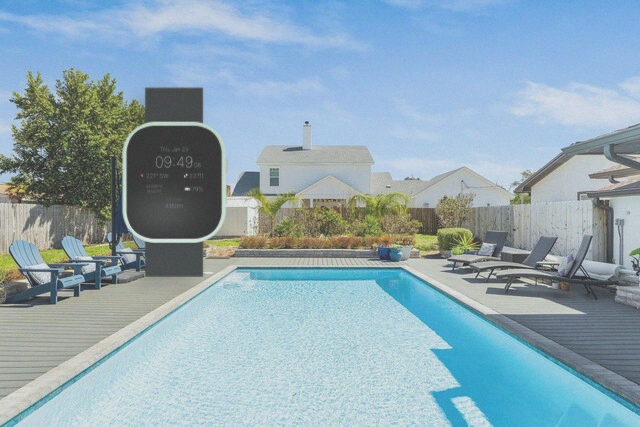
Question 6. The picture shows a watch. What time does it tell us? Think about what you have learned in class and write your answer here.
9:49
